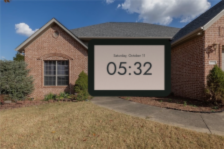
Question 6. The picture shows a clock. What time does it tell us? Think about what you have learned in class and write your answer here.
5:32
